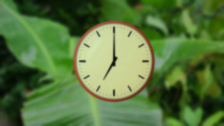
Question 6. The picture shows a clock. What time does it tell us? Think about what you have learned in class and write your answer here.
7:00
